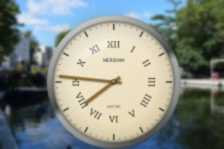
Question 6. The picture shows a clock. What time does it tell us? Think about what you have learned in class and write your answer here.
7:46
